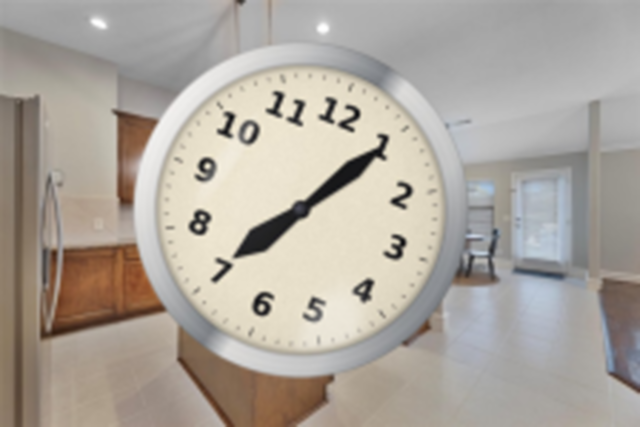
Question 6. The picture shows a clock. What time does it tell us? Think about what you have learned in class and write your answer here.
7:05
